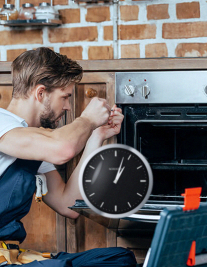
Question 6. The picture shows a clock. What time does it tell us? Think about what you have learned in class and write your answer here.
1:03
